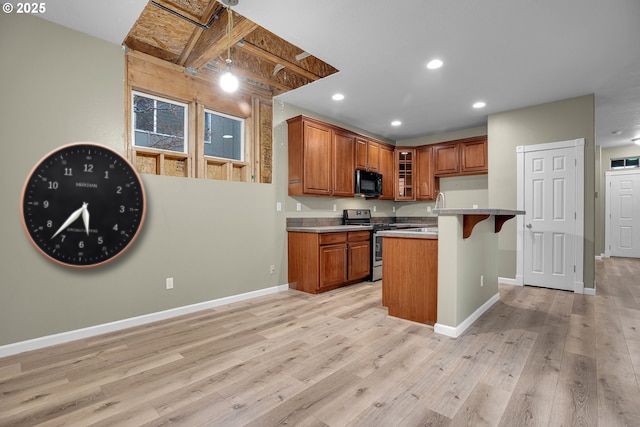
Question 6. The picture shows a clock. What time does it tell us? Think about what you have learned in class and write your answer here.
5:37
